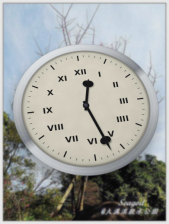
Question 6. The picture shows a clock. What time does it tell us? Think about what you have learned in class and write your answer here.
12:27
